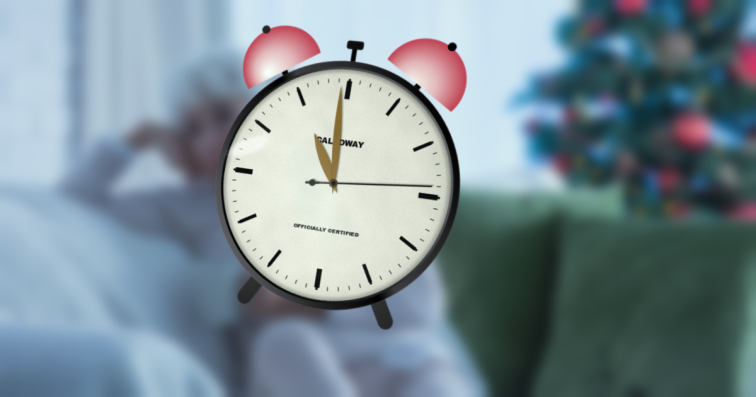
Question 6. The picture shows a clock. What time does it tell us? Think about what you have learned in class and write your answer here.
10:59:14
